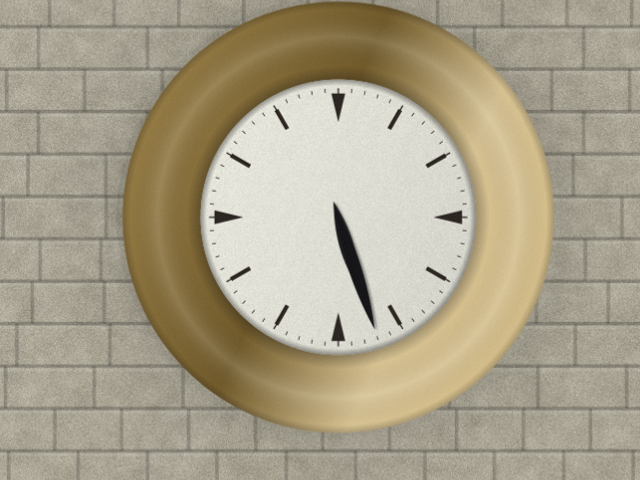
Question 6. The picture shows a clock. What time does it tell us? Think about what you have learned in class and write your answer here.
5:27
